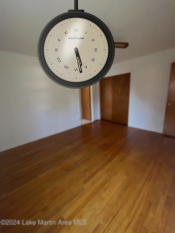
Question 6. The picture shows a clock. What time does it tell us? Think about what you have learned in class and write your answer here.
5:28
